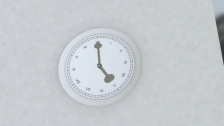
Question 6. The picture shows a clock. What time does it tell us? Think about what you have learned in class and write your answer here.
5:00
